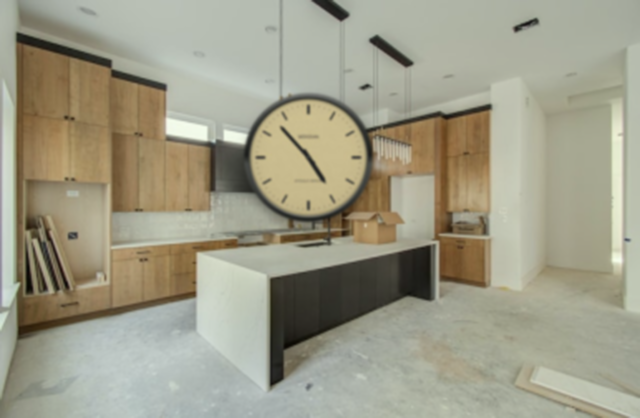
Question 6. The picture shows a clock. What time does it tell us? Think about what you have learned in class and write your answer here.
4:53
